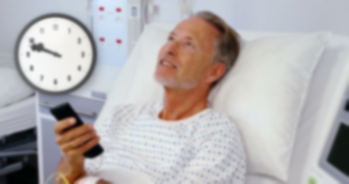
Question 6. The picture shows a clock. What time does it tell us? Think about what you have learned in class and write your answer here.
9:48
